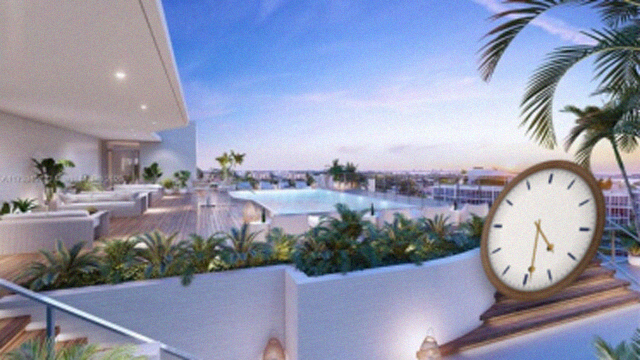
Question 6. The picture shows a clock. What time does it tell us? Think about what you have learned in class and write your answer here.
4:29
